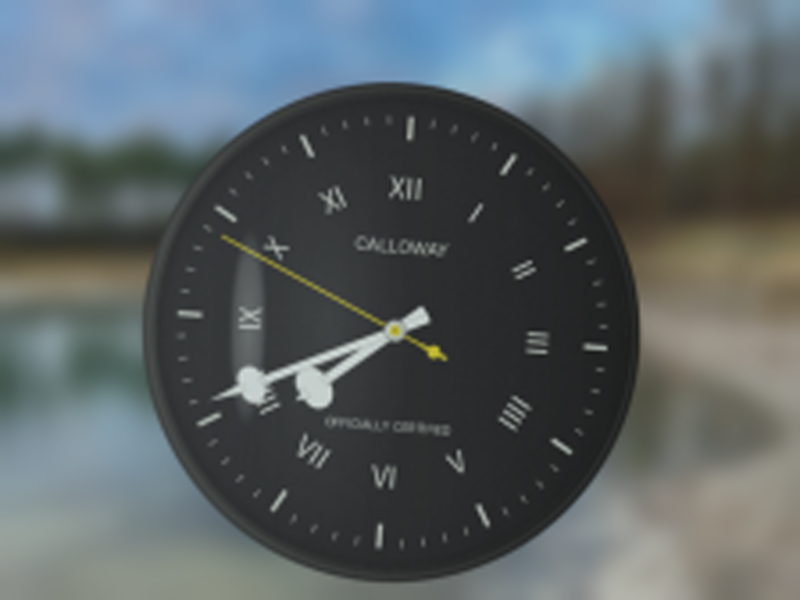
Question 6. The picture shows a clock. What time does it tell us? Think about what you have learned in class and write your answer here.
7:40:49
